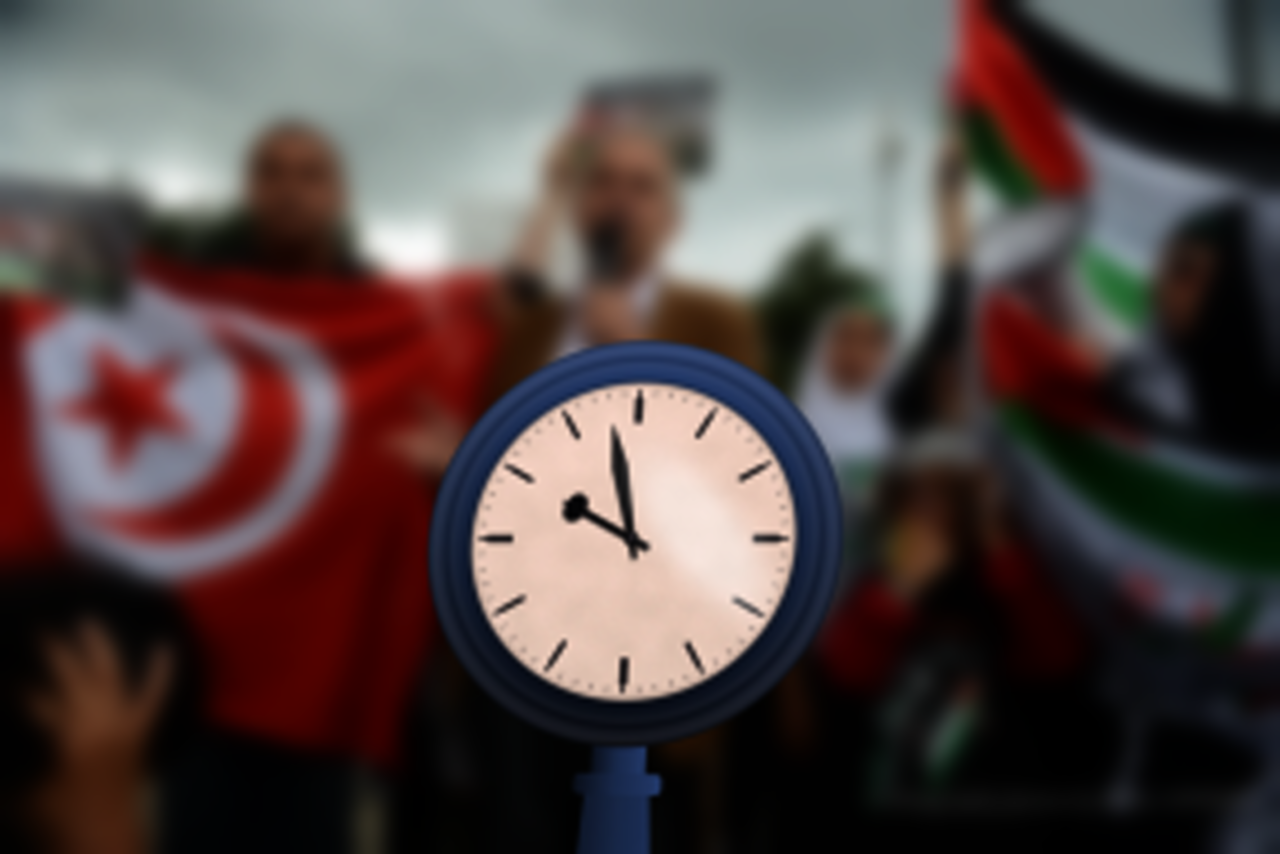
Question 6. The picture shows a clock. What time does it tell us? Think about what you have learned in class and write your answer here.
9:58
